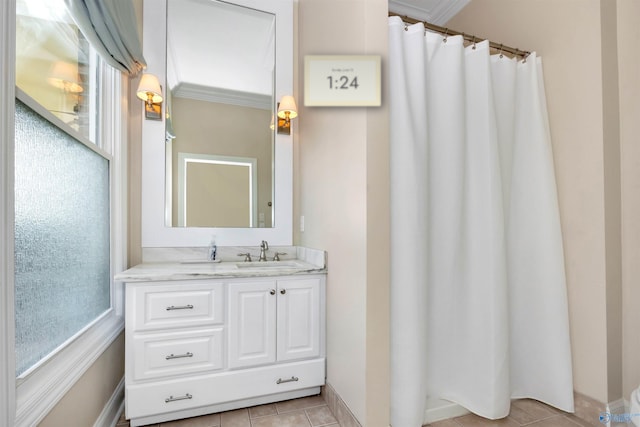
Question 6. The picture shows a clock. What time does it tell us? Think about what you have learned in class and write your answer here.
1:24
